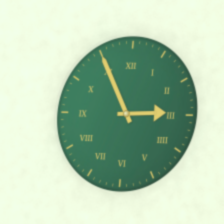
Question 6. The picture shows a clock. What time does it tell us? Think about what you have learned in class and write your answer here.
2:55
